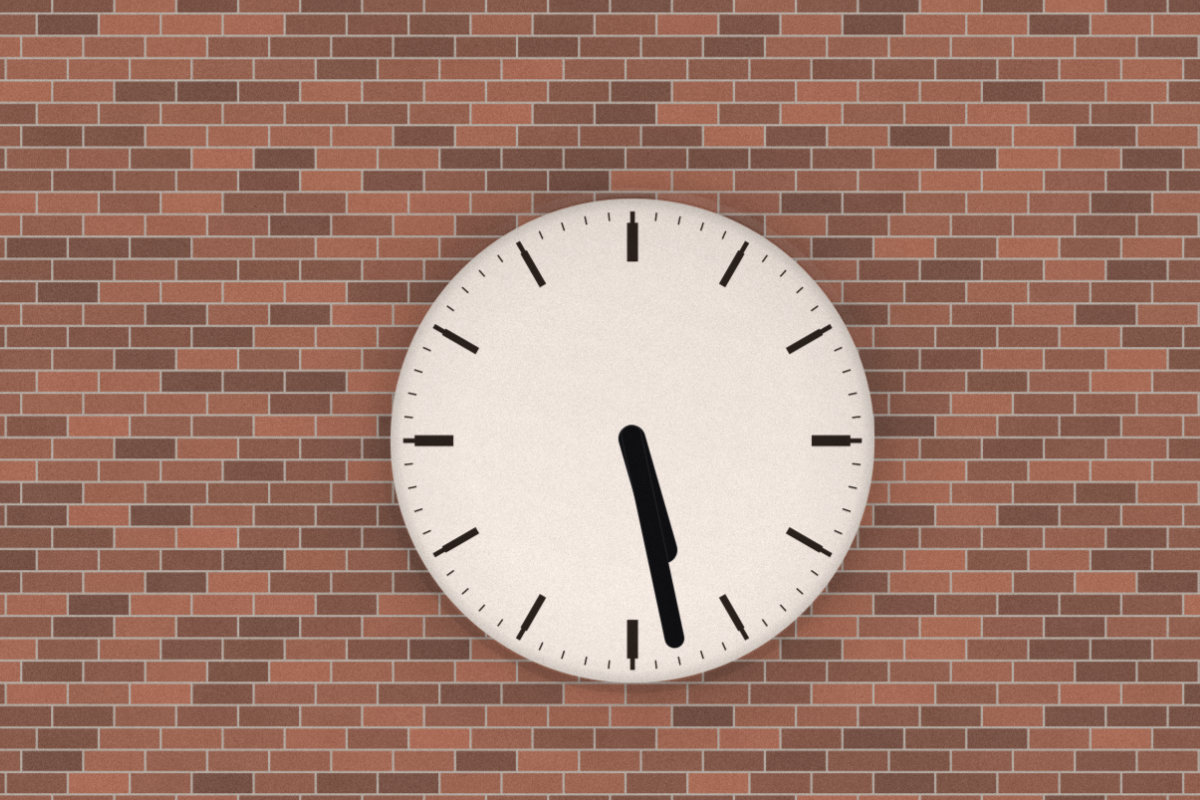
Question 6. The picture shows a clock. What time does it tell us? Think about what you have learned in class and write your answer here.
5:28
